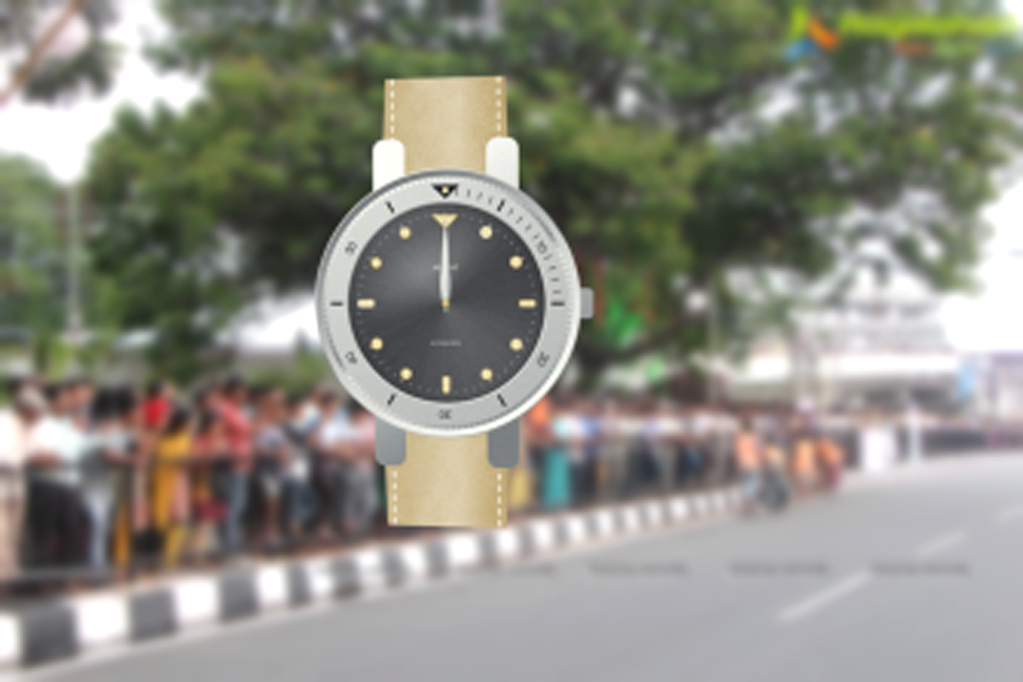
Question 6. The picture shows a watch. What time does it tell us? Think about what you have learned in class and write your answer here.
12:00
